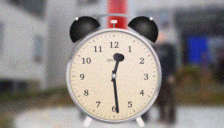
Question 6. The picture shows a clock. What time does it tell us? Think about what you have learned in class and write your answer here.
12:29
